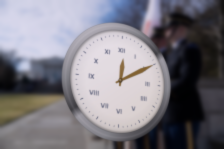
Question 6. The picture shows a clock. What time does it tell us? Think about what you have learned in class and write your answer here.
12:10
